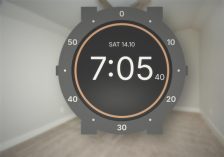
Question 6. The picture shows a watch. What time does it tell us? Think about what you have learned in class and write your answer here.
7:05:40
